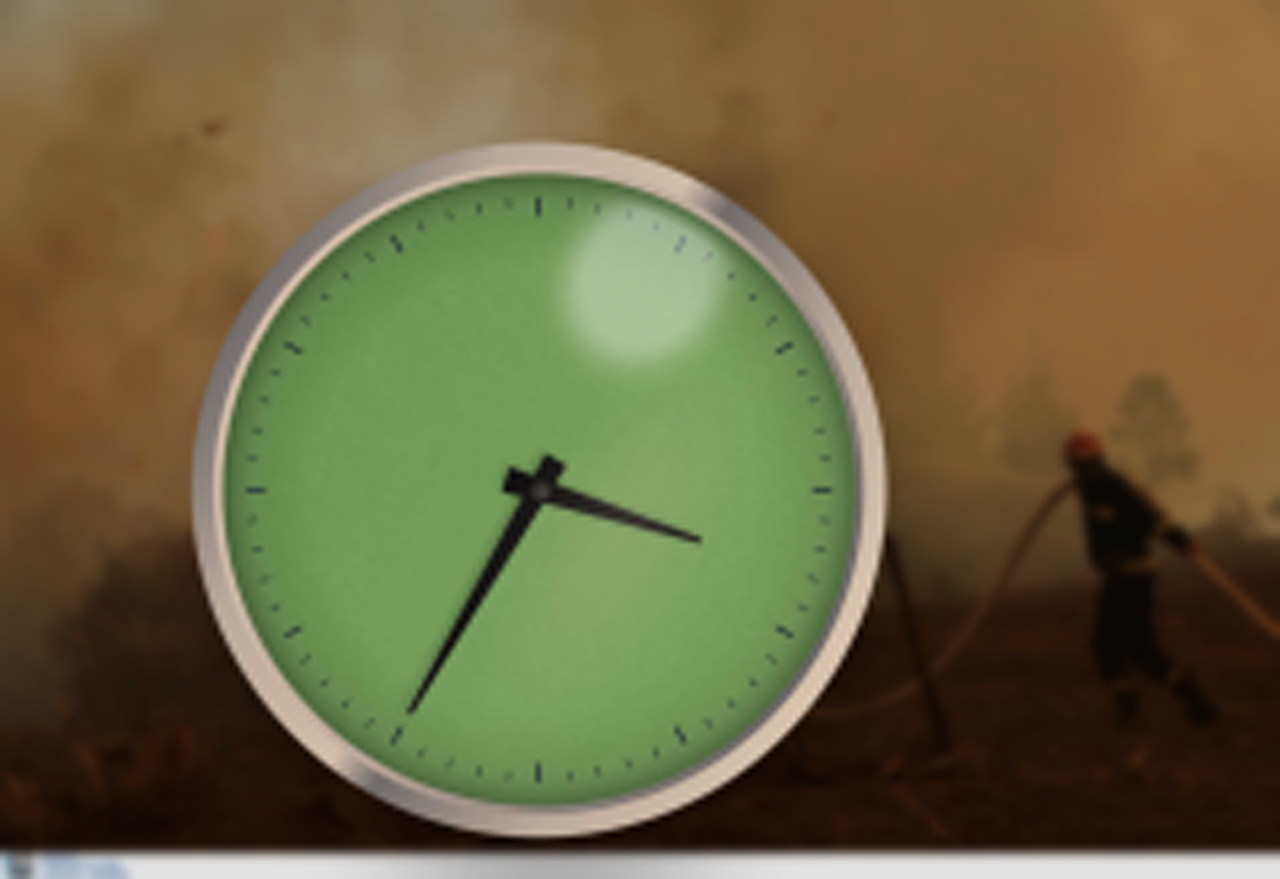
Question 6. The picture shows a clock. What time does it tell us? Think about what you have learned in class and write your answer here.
3:35
